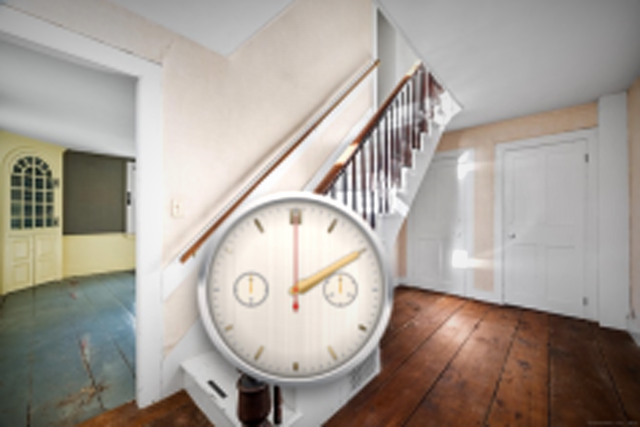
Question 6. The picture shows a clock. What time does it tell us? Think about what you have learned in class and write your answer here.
2:10
